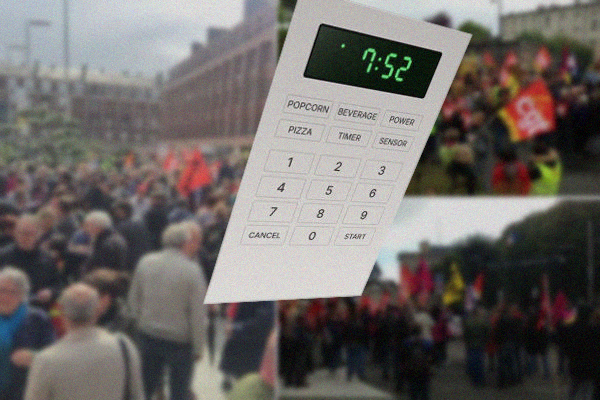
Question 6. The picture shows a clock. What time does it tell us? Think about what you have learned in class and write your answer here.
7:52
